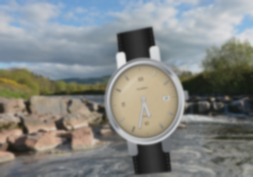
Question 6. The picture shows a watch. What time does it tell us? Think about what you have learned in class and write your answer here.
5:33
